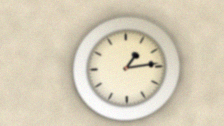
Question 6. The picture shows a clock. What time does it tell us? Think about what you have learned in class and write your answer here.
1:14
